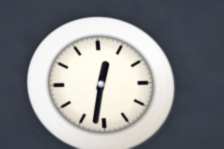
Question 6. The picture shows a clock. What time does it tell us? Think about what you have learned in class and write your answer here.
12:32
